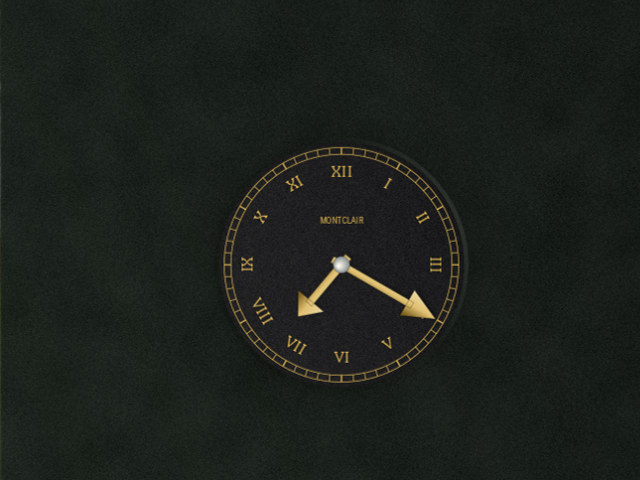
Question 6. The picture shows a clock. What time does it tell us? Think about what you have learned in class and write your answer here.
7:20
